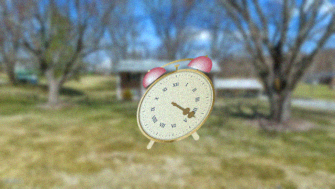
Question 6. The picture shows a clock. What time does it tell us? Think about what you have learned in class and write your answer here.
4:22
